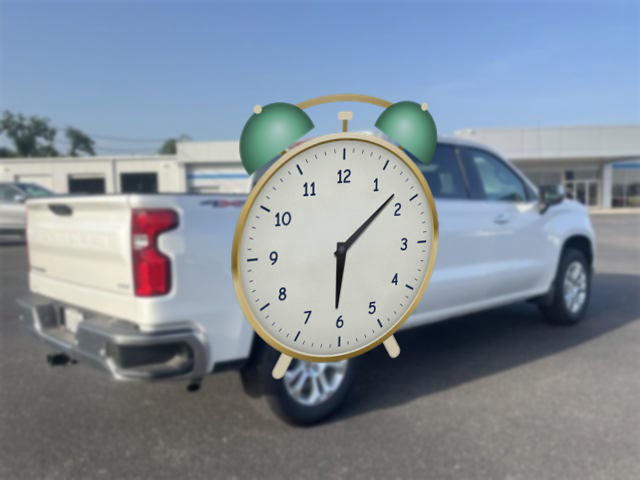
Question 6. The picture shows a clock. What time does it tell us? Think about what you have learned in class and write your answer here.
6:08
